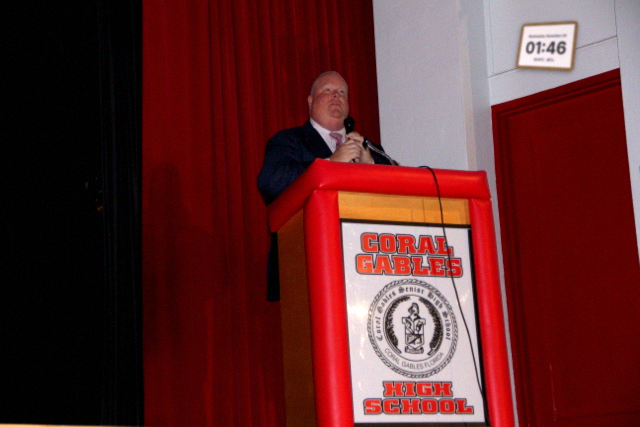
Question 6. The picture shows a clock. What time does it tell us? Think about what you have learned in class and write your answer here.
1:46
